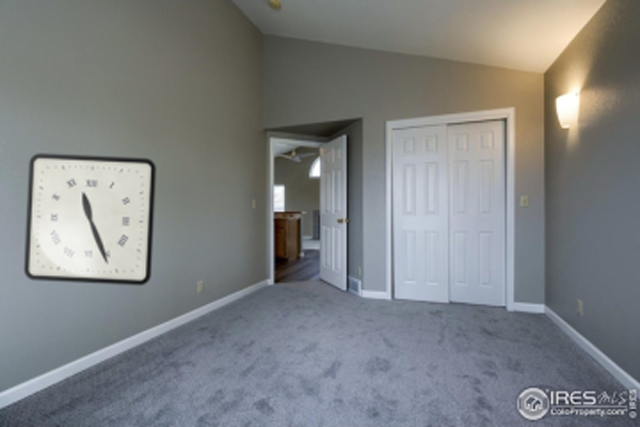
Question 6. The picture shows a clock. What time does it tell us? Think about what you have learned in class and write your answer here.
11:26
